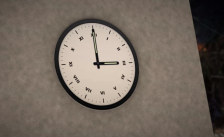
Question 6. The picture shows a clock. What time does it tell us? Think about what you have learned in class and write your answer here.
3:00
